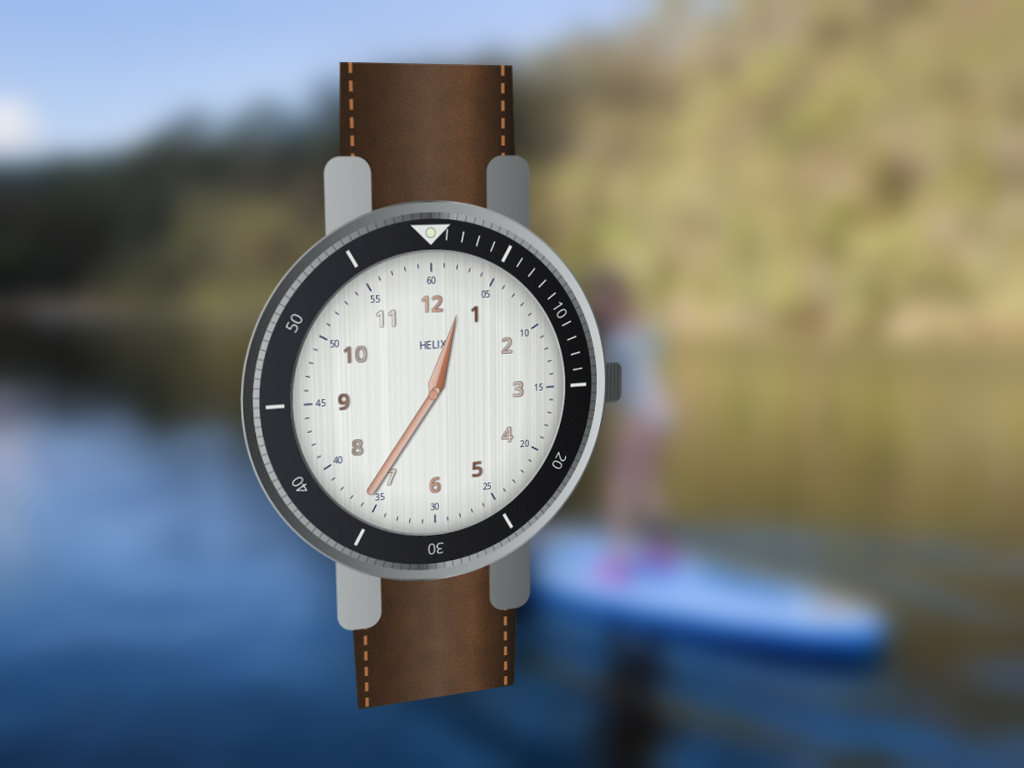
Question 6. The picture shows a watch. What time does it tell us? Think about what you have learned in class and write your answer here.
12:36
